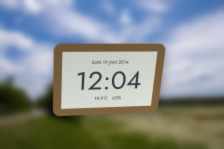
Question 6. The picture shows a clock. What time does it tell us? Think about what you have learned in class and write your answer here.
12:04
